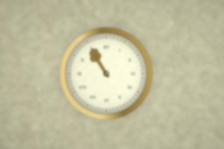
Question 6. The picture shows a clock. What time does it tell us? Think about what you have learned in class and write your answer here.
10:55
